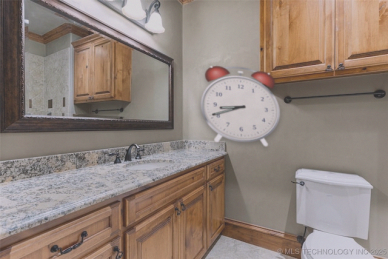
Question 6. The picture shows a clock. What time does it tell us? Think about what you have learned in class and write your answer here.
8:41
